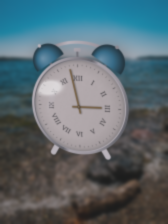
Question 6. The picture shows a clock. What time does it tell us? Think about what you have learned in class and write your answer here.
2:58
